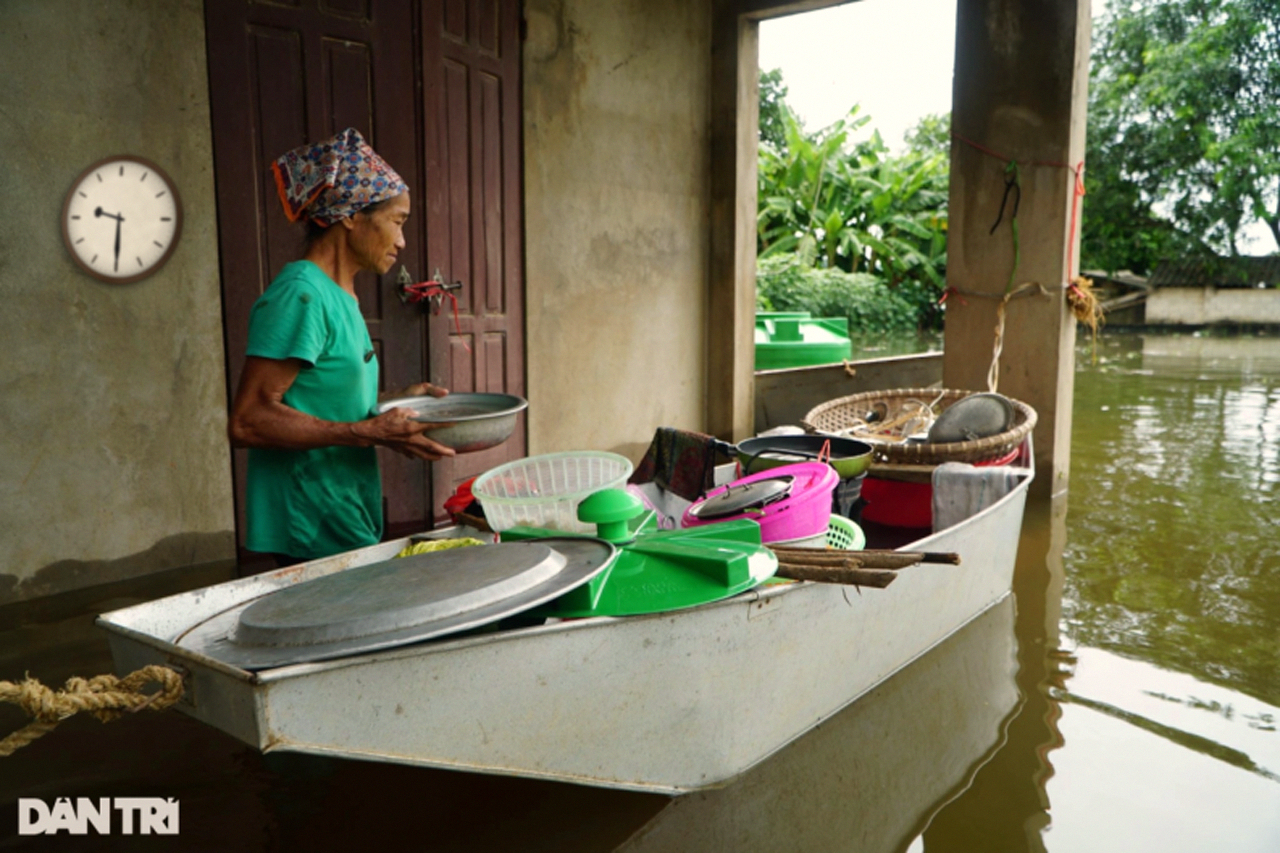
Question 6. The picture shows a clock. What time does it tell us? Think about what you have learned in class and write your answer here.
9:30
